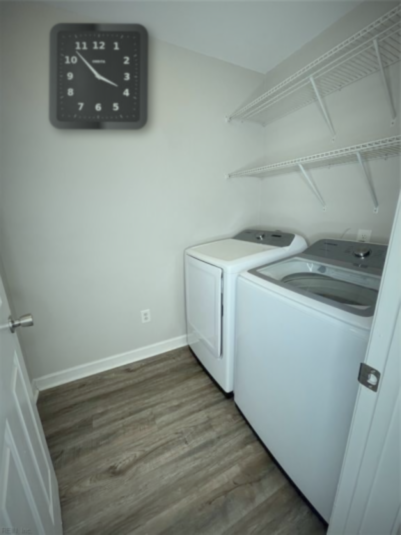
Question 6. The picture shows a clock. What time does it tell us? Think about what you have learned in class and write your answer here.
3:53
